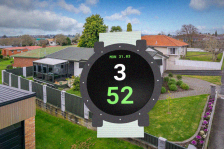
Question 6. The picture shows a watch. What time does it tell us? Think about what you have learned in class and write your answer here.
3:52
